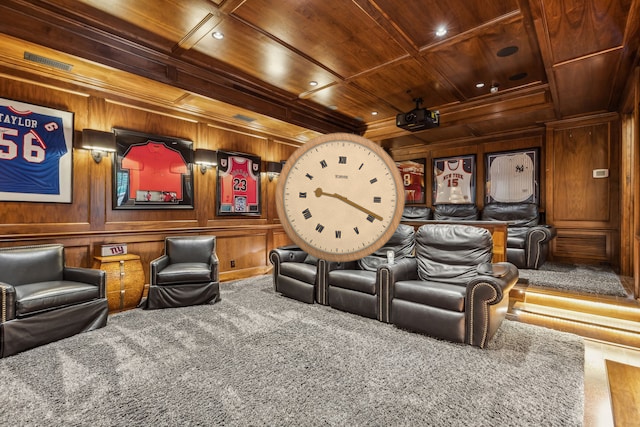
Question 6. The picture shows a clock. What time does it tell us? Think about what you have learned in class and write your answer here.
9:19
